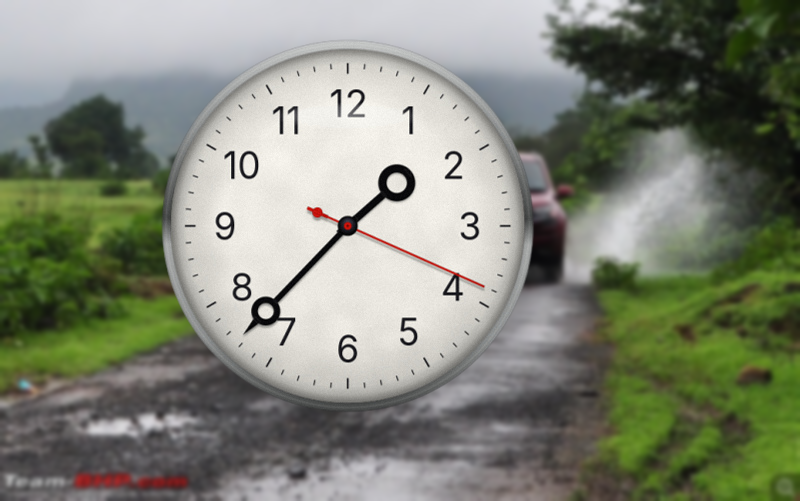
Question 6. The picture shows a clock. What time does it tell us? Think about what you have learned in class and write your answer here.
1:37:19
